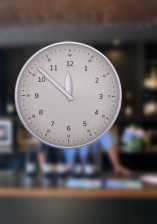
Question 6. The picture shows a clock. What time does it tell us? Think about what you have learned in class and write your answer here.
11:52
